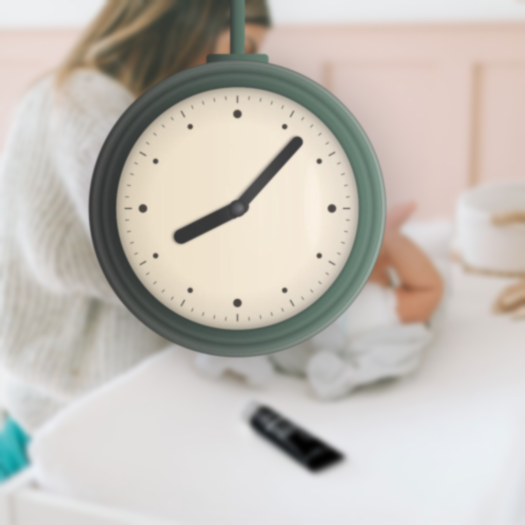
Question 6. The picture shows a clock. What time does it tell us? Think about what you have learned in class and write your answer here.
8:07
